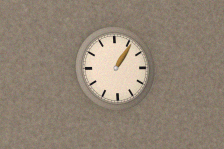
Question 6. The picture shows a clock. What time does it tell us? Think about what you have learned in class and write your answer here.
1:06
